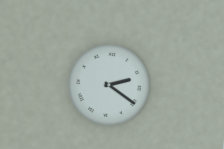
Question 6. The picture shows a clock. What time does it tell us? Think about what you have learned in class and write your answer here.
2:20
